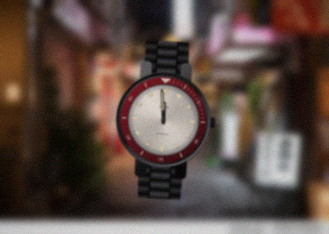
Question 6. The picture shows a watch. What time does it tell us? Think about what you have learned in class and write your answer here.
11:59
